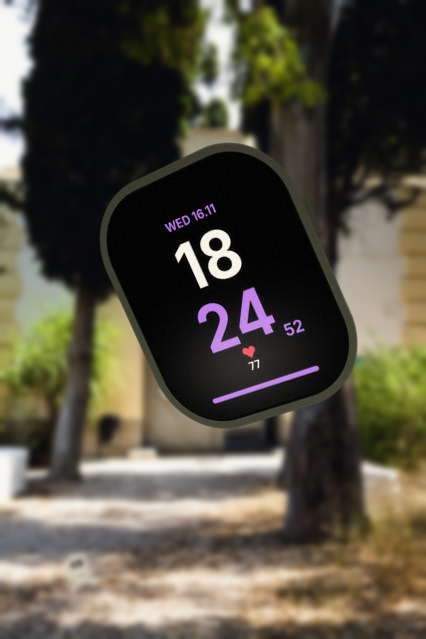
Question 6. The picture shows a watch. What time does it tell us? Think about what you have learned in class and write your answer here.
18:24:52
